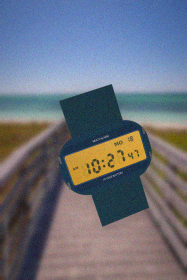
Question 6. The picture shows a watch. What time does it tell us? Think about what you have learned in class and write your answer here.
10:27:47
